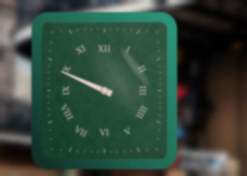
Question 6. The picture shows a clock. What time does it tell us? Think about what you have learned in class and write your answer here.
9:49
